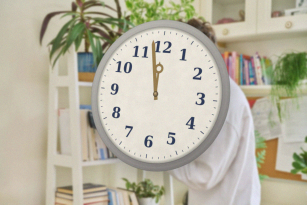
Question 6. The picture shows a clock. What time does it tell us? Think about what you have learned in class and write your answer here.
11:58
